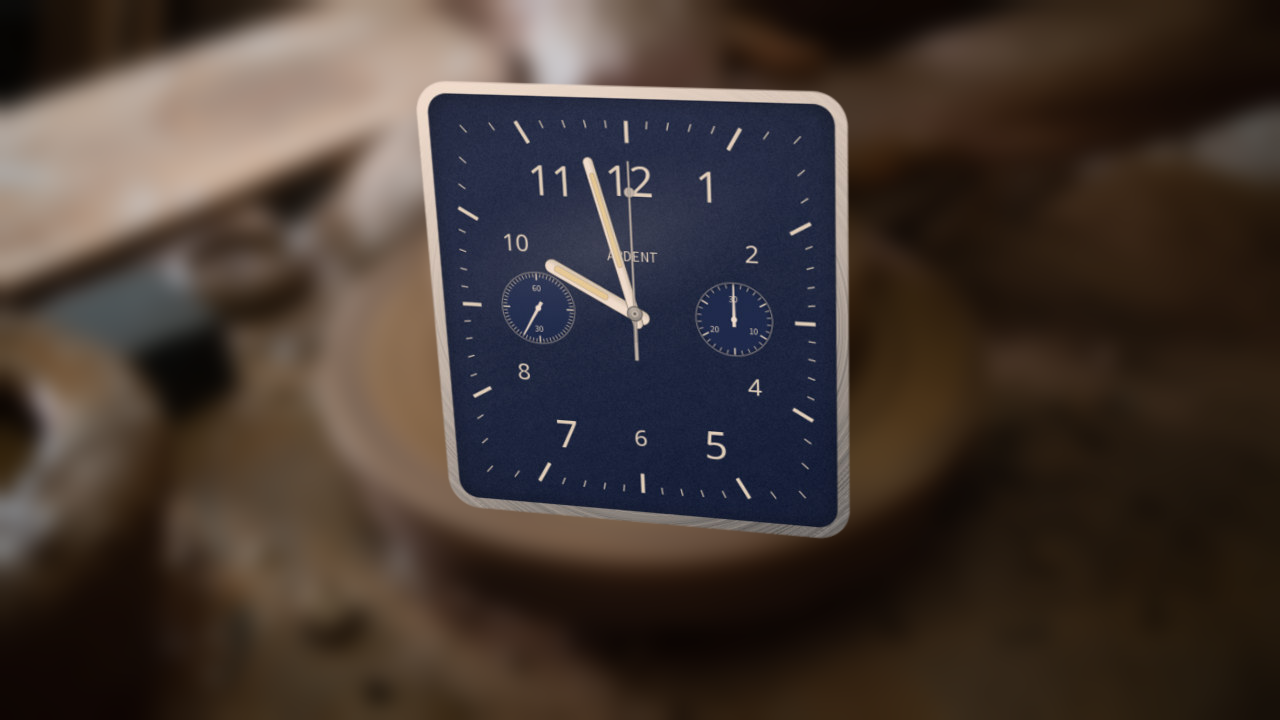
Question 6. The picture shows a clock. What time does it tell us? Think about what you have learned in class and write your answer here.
9:57:35
